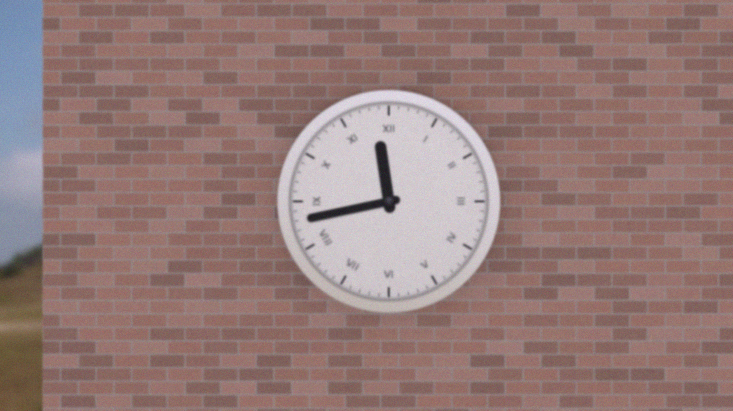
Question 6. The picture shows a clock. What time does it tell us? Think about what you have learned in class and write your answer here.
11:43
